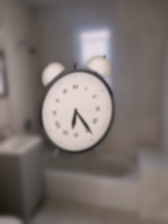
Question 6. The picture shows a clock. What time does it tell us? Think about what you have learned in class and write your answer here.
6:24
